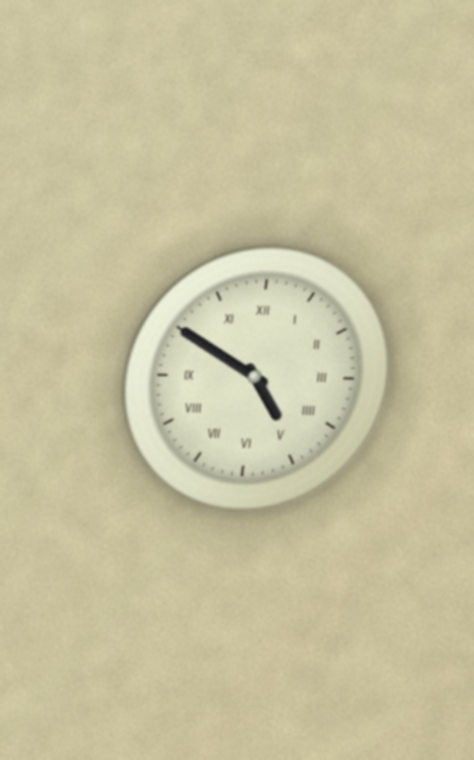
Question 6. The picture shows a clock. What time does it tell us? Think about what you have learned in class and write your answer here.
4:50
